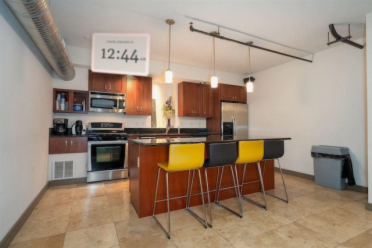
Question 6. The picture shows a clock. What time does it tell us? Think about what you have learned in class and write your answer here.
12:44
